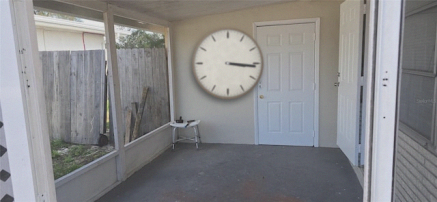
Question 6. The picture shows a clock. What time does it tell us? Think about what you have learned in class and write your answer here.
3:16
